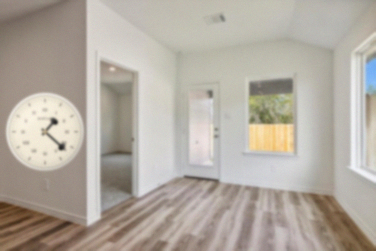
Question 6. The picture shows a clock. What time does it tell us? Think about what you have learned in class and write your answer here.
1:22
